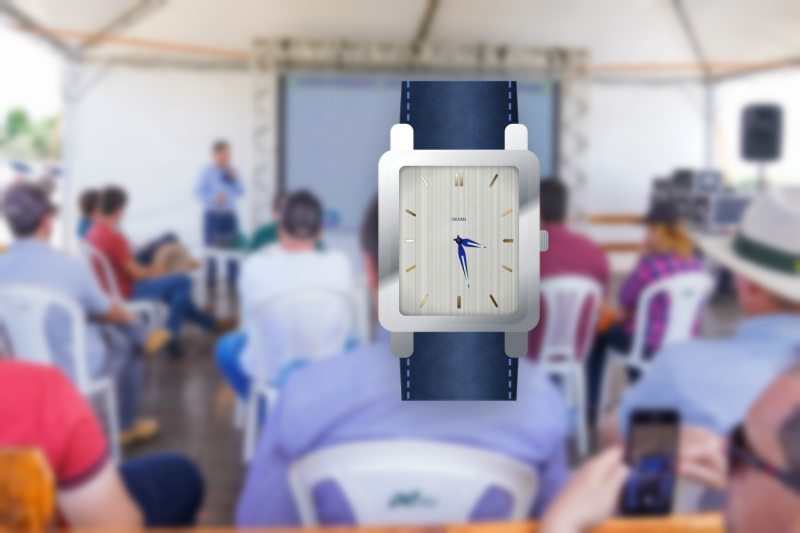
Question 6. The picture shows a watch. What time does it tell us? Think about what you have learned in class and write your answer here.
3:28
